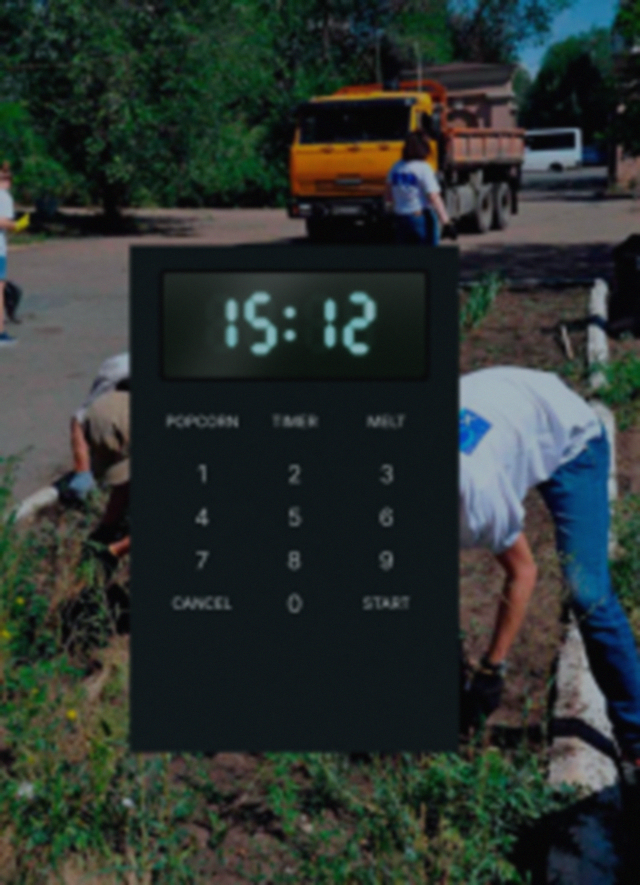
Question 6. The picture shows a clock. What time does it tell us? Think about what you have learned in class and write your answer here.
15:12
